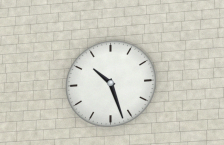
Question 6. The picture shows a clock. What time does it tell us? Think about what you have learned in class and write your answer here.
10:27
